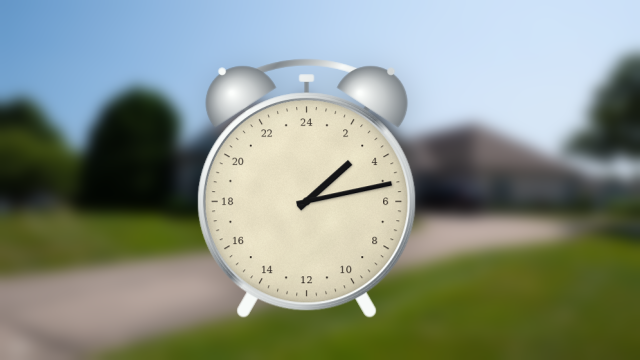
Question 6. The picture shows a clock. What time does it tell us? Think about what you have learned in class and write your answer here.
3:13
